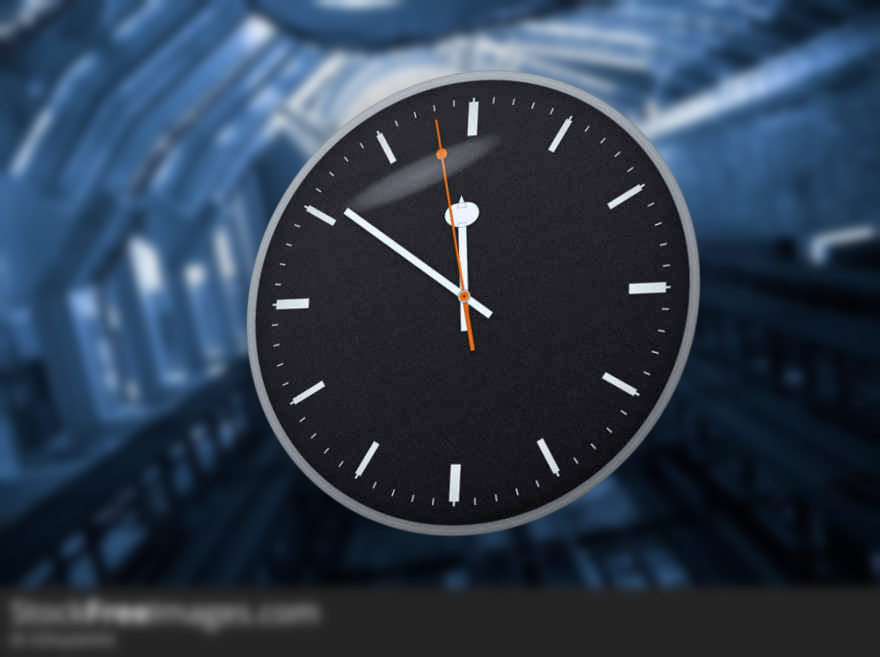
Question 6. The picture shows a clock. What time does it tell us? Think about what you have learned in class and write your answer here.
11:50:58
